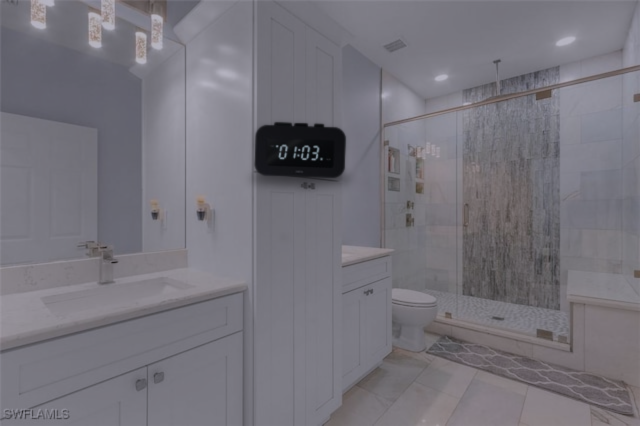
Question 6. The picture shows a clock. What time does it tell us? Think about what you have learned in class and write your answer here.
1:03
